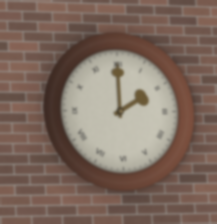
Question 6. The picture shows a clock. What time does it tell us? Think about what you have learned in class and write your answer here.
2:00
